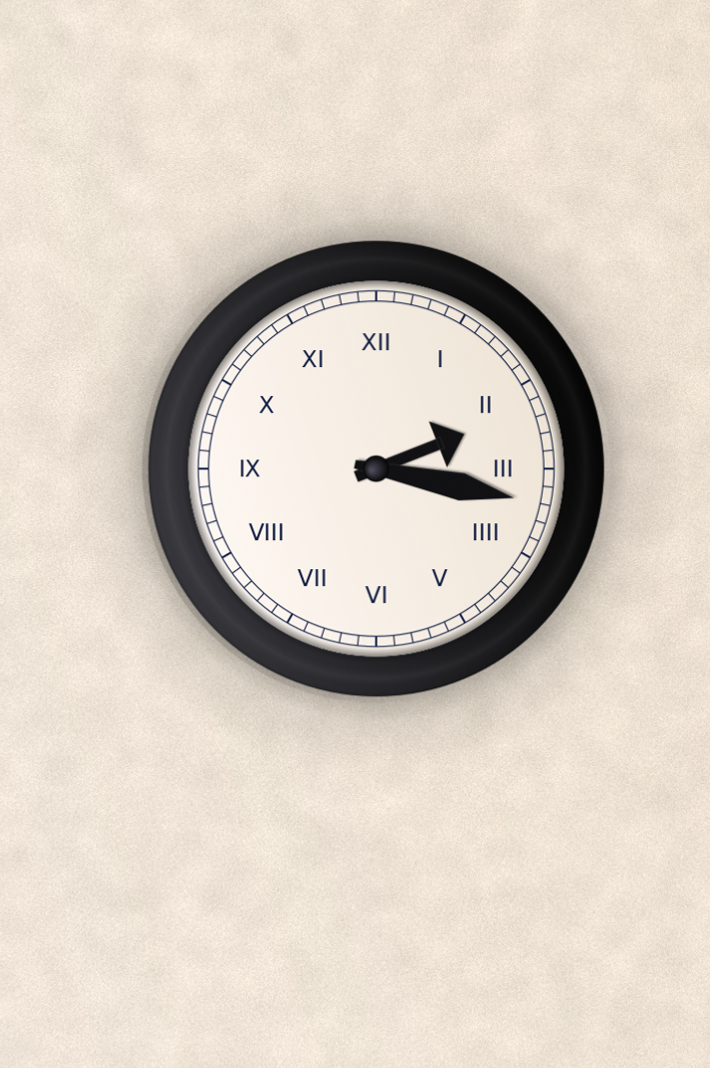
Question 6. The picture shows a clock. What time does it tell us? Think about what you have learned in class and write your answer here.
2:17
